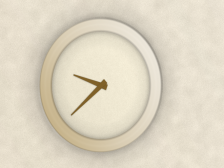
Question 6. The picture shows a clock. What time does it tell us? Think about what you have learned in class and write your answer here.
9:38
